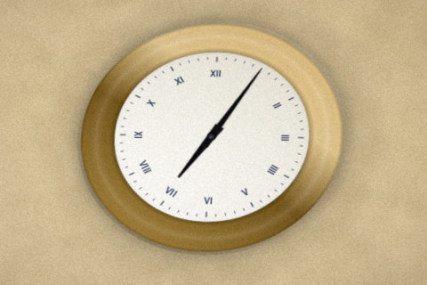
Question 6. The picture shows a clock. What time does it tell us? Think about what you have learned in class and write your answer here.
7:05
